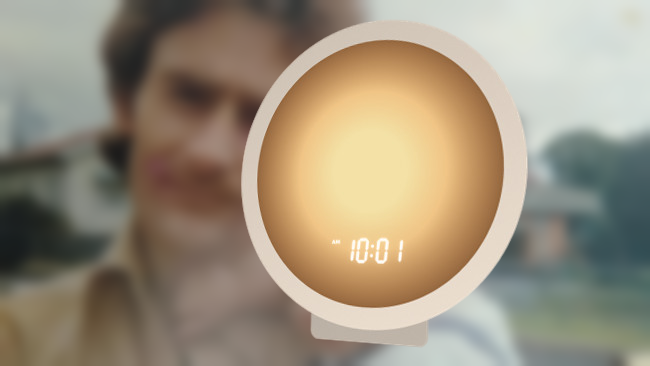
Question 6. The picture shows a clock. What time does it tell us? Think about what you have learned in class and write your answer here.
10:01
